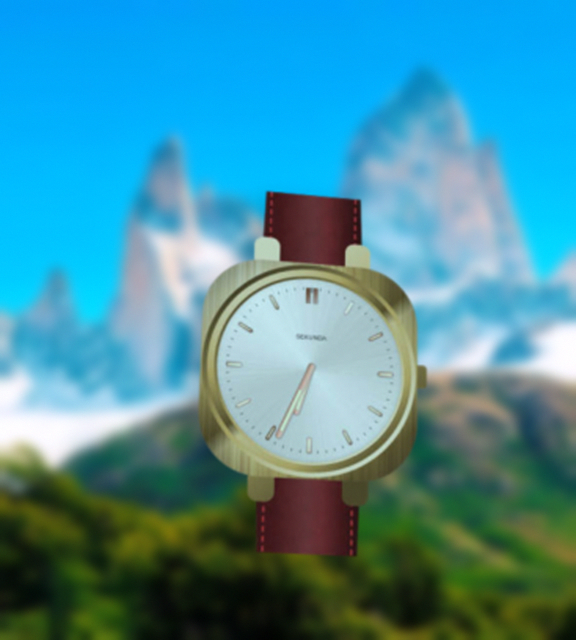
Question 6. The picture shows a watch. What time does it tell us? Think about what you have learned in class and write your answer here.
6:34
